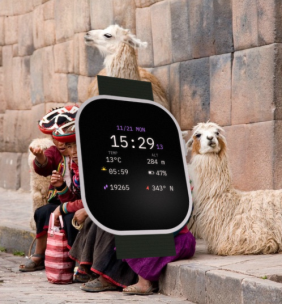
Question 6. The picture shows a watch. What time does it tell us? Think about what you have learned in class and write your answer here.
15:29
